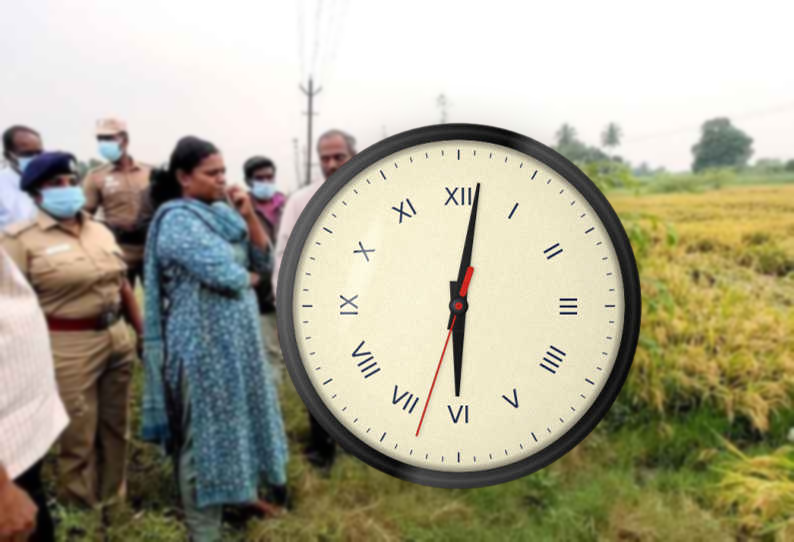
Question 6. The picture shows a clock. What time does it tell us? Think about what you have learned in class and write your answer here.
6:01:33
